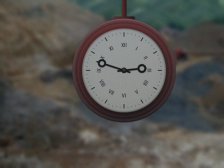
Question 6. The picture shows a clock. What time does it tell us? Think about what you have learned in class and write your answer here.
2:48
